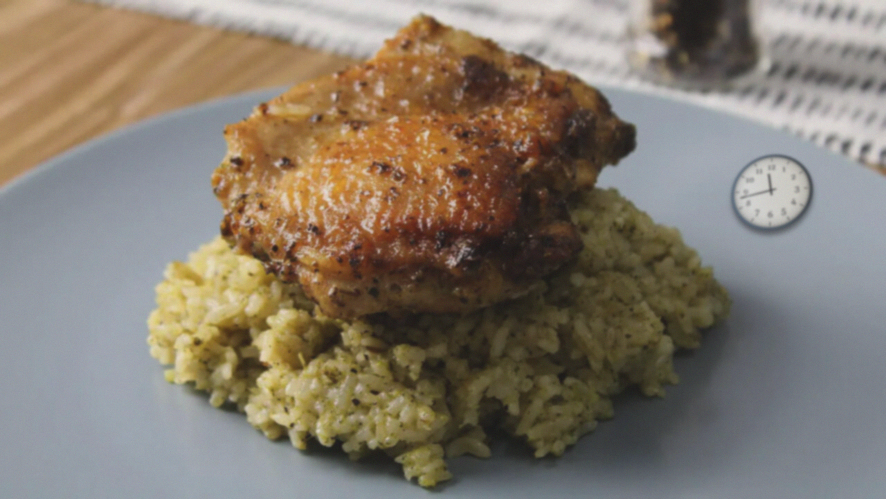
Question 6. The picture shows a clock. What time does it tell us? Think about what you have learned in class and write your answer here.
11:43
